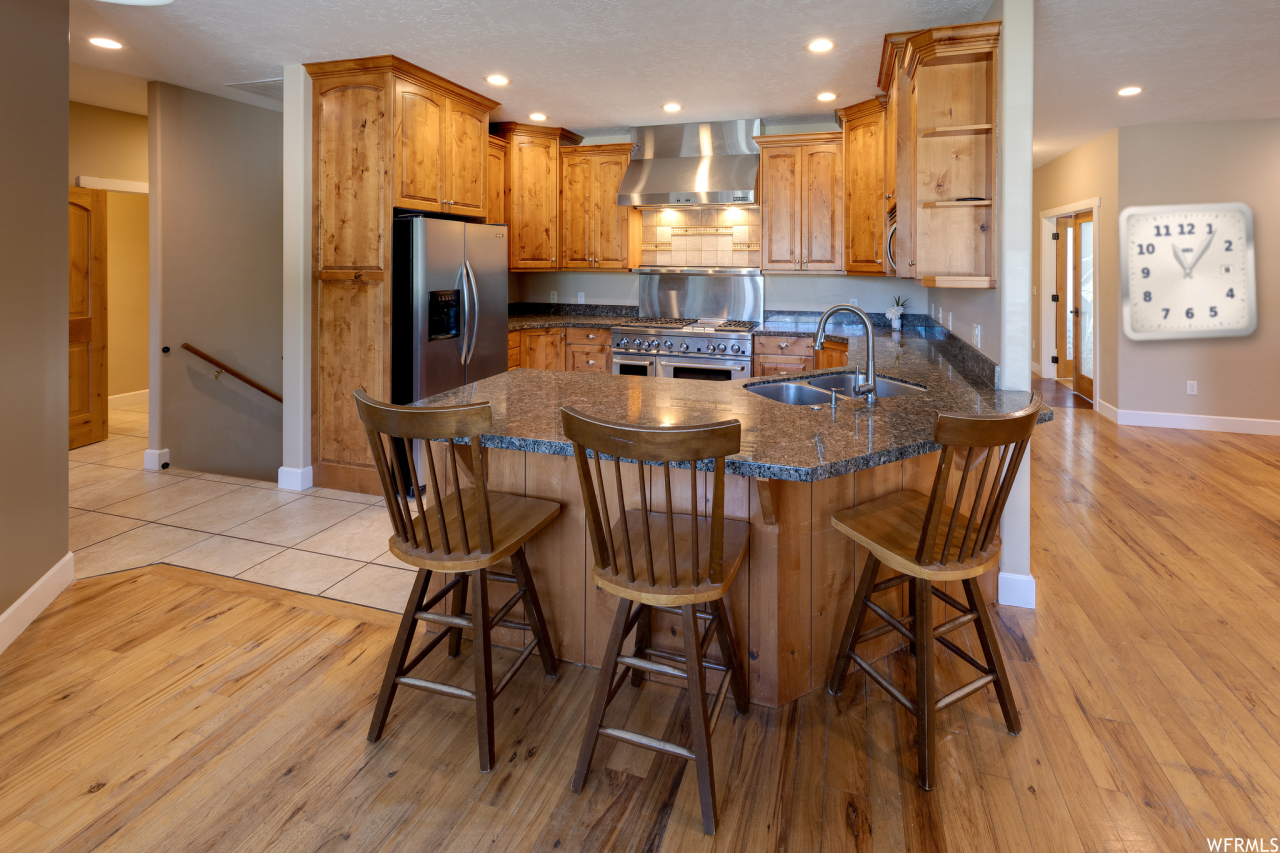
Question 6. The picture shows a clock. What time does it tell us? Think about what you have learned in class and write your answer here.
11:06
